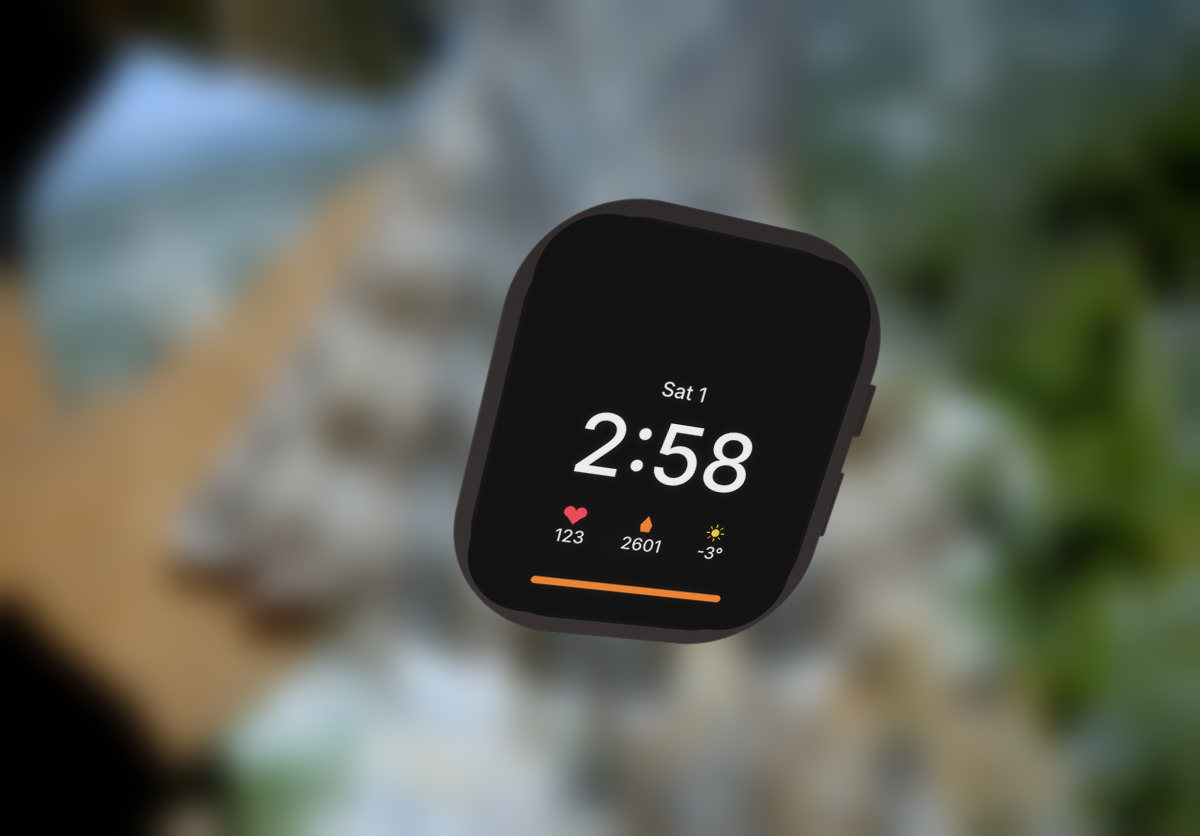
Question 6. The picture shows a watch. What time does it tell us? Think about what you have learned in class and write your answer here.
2:58
